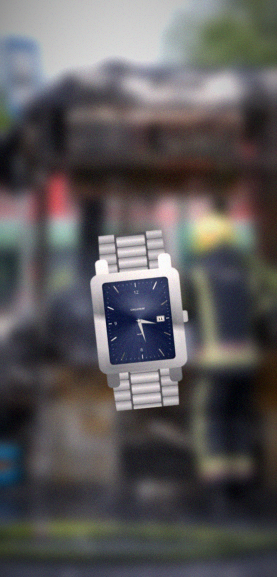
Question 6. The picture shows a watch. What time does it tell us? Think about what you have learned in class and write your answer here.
3:28
